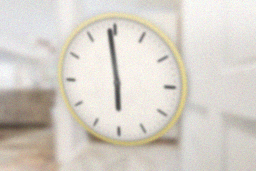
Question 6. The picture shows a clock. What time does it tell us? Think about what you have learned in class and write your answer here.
5:59
